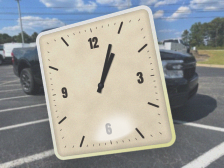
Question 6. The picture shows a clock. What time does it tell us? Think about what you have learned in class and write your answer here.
1:04
